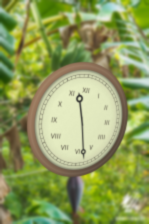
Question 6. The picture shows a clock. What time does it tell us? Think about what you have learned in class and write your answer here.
11:28
